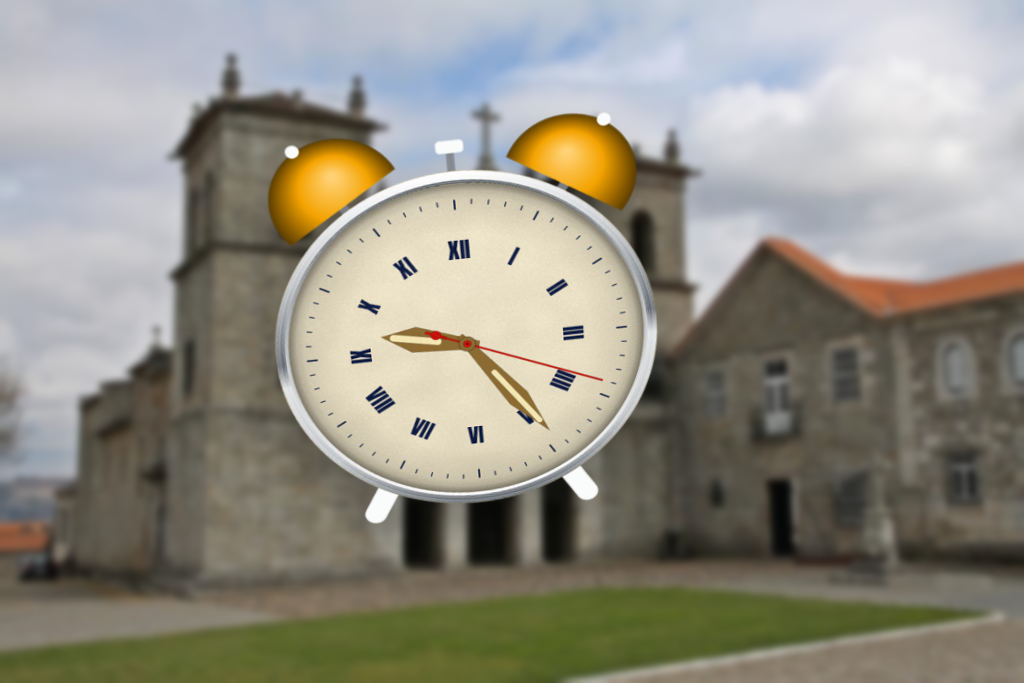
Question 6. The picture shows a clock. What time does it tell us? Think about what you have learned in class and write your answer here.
9:24:19
